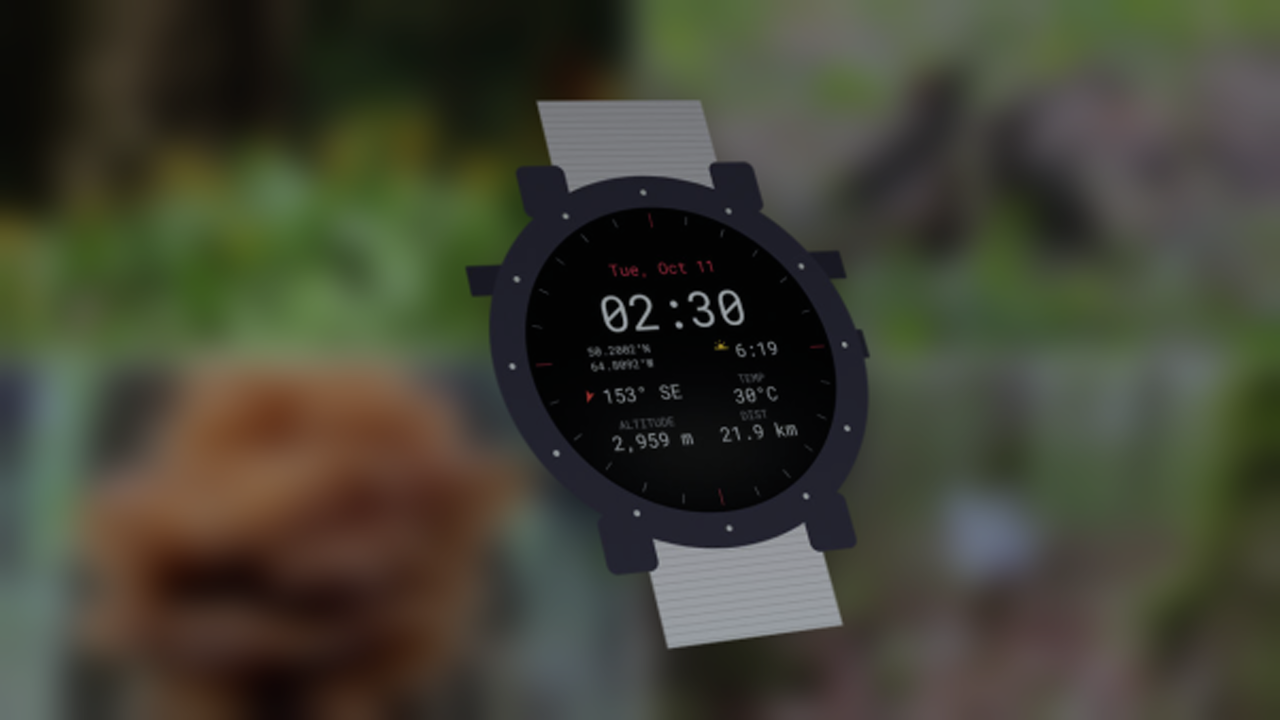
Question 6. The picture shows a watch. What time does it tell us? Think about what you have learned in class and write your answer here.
2:30
